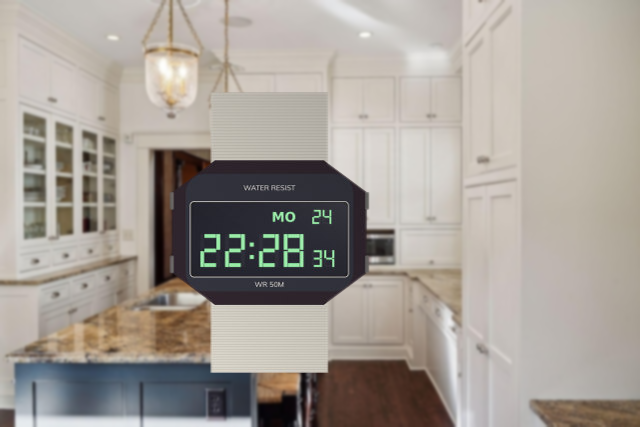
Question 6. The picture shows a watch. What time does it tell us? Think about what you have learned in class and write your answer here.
22:28:34
